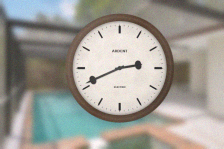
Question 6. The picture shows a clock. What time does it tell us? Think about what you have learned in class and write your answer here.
2:41
